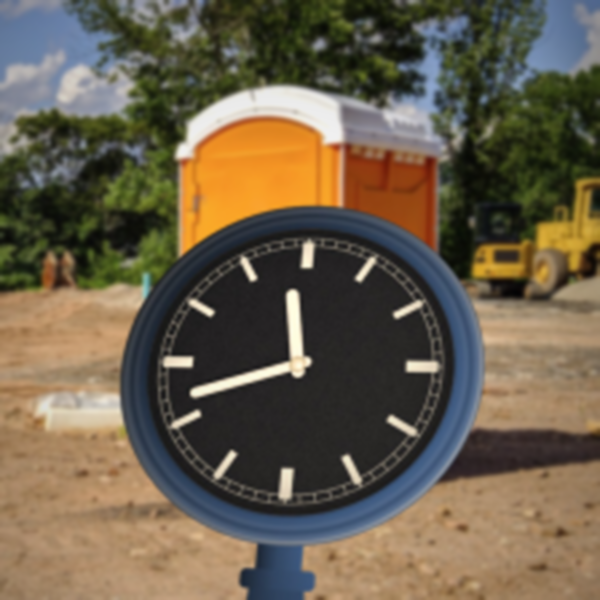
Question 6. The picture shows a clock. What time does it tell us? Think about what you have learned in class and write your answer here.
11:42
